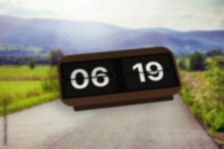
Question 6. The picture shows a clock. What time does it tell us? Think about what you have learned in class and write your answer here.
6:19
